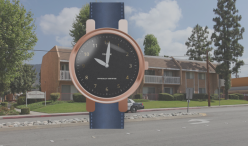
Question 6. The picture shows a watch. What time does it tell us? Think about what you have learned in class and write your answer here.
10:01
